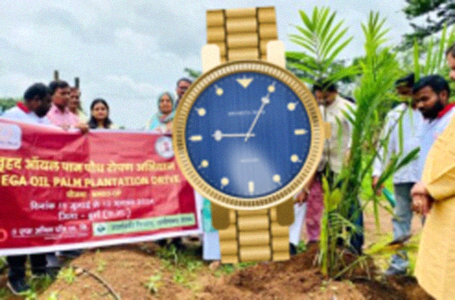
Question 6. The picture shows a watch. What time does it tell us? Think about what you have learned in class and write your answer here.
9:05
